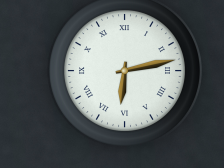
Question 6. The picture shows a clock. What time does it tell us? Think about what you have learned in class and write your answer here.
6:13
